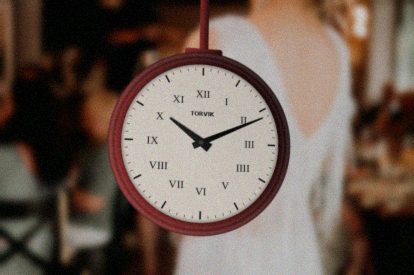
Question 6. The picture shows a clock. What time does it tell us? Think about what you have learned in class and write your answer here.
10:11
